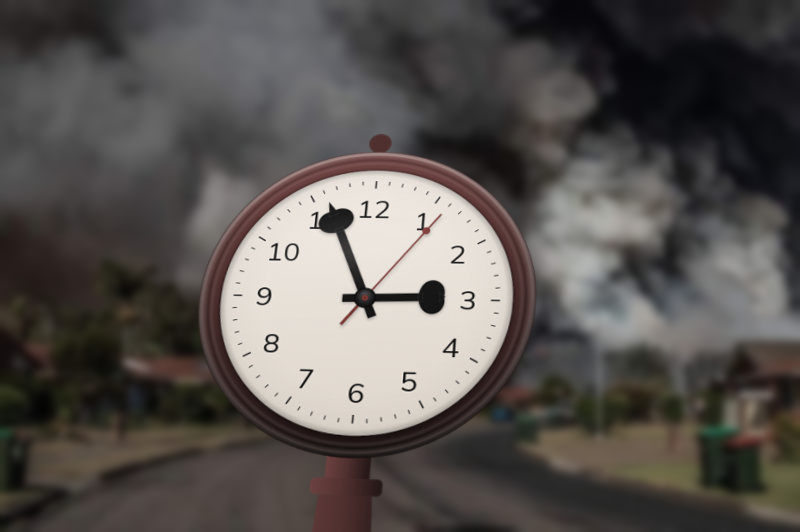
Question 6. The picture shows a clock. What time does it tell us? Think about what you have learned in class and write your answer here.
2:56:06
